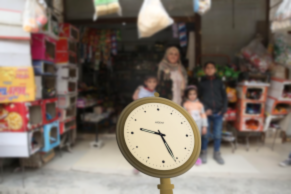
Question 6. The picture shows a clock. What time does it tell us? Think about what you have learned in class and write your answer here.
9:26
